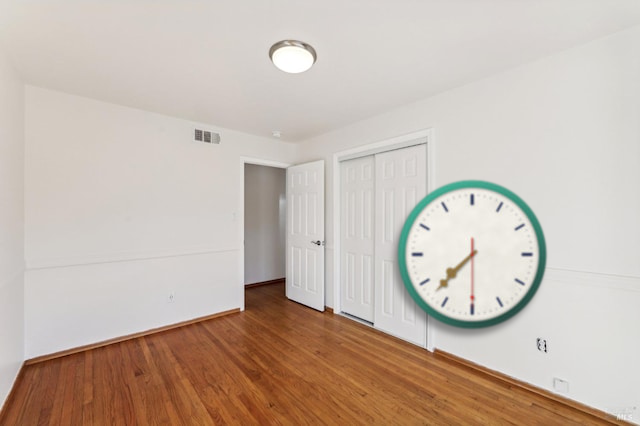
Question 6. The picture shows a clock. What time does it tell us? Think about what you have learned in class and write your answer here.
7:37:30
